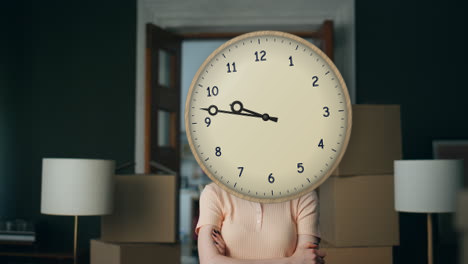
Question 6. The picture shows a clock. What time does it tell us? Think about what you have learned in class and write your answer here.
9:47
